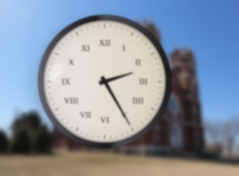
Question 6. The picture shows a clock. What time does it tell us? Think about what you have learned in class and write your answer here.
2:25
